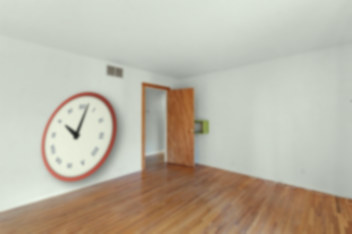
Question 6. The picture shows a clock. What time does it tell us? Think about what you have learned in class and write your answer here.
10:02
